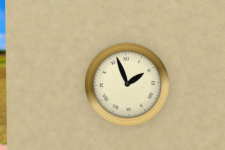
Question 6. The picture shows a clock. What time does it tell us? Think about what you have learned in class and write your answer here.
1:57
